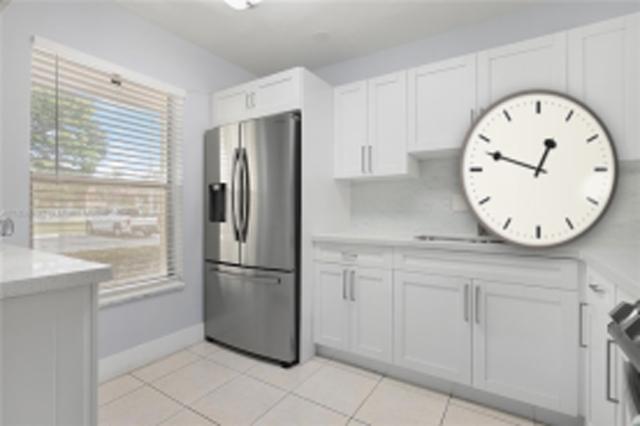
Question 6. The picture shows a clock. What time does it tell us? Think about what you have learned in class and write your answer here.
12:48
